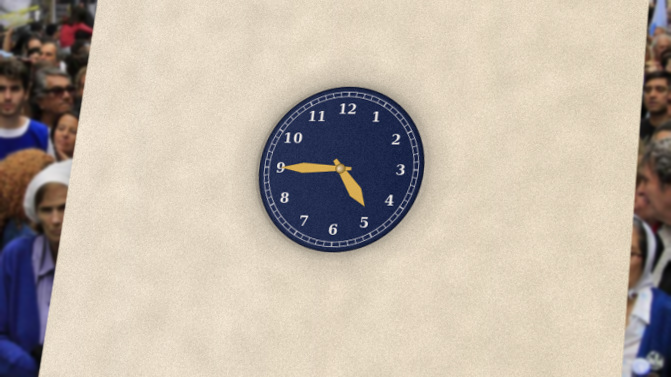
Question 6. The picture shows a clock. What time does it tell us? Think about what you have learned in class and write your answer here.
4:45
